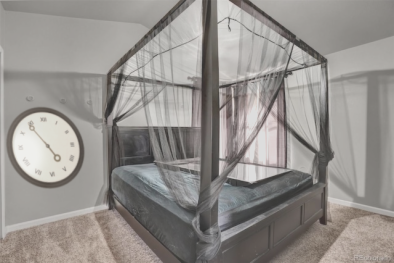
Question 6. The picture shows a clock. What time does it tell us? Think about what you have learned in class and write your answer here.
4:54
